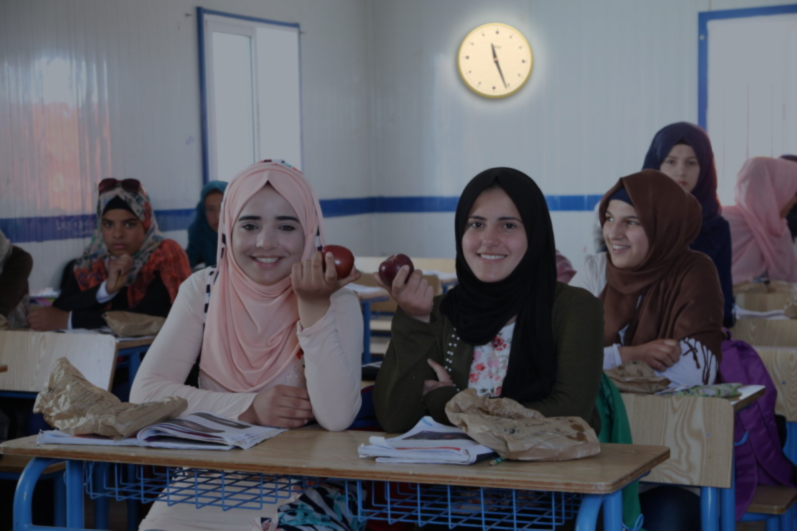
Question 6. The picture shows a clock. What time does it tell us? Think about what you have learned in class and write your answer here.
11:26
